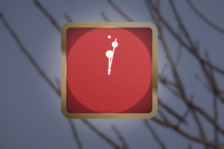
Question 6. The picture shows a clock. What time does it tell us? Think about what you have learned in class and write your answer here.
12:02
